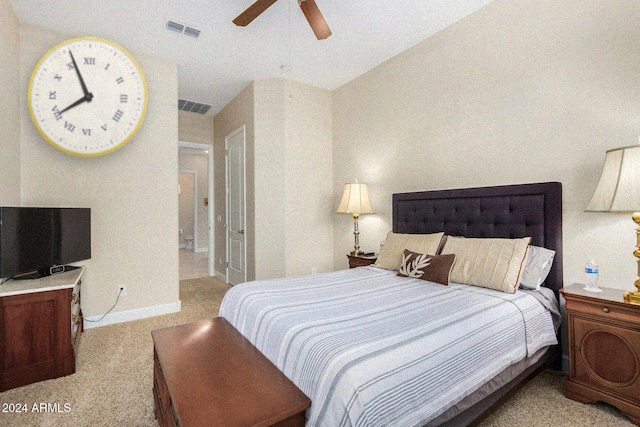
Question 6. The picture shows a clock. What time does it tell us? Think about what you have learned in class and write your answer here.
7:56
